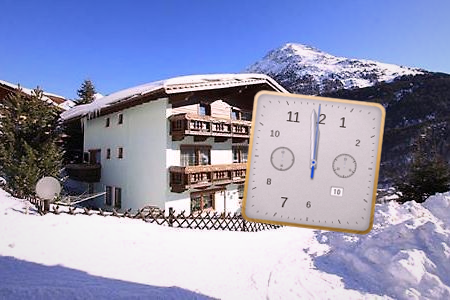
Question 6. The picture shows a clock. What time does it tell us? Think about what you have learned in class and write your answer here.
11:59
